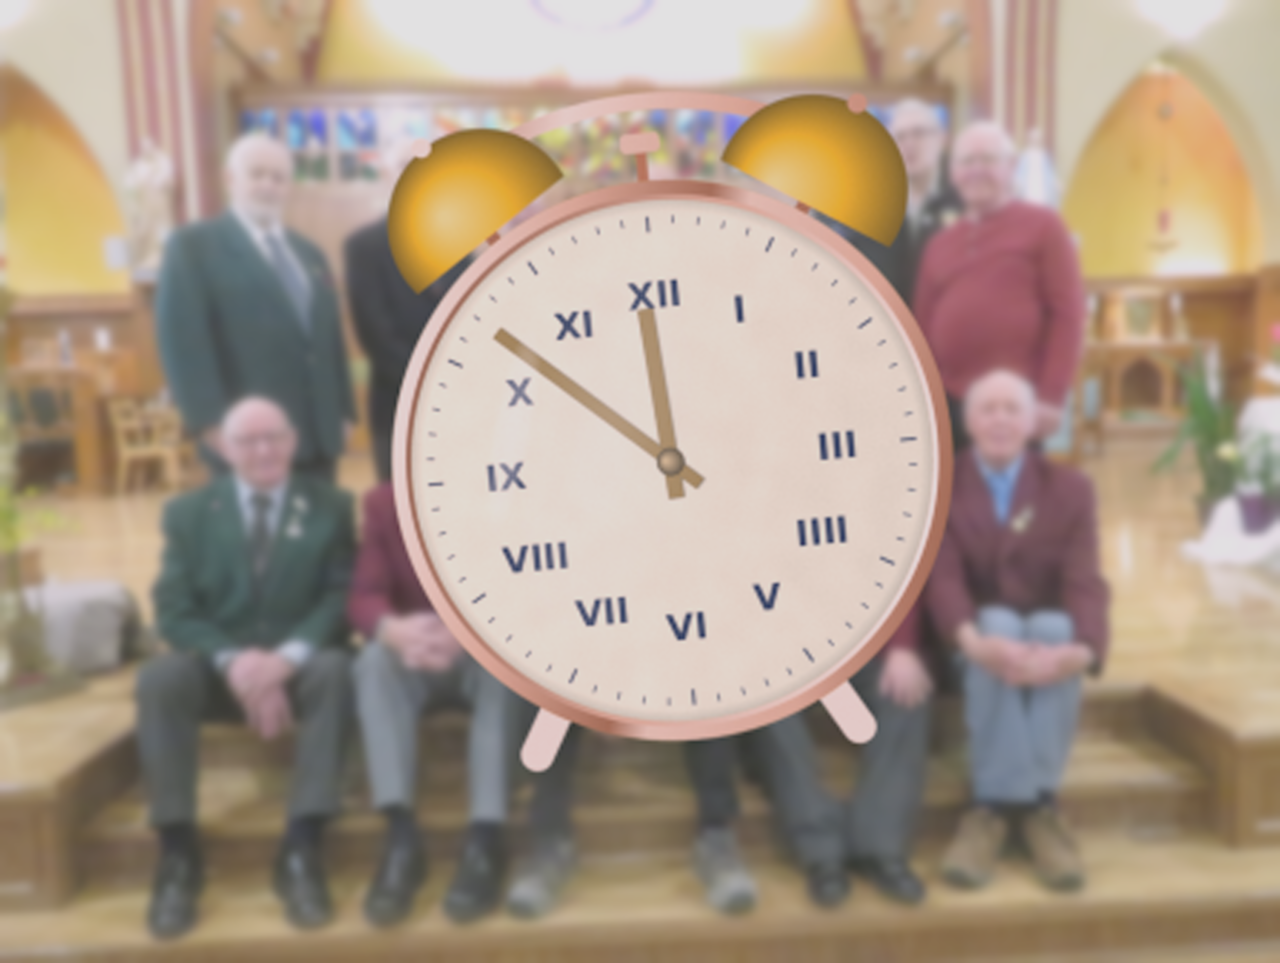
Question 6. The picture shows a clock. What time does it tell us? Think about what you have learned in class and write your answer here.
11:52
